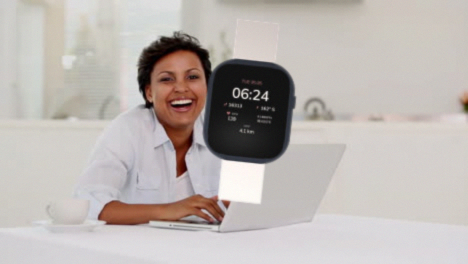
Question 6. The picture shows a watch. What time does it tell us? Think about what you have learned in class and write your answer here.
6:24
